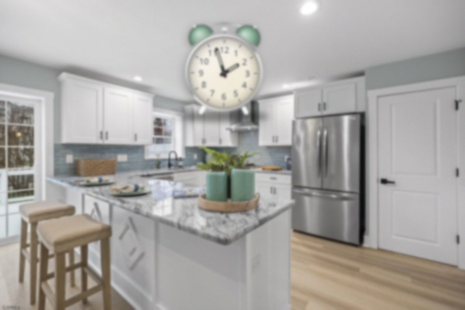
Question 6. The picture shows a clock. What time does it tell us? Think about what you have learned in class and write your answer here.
1:57
